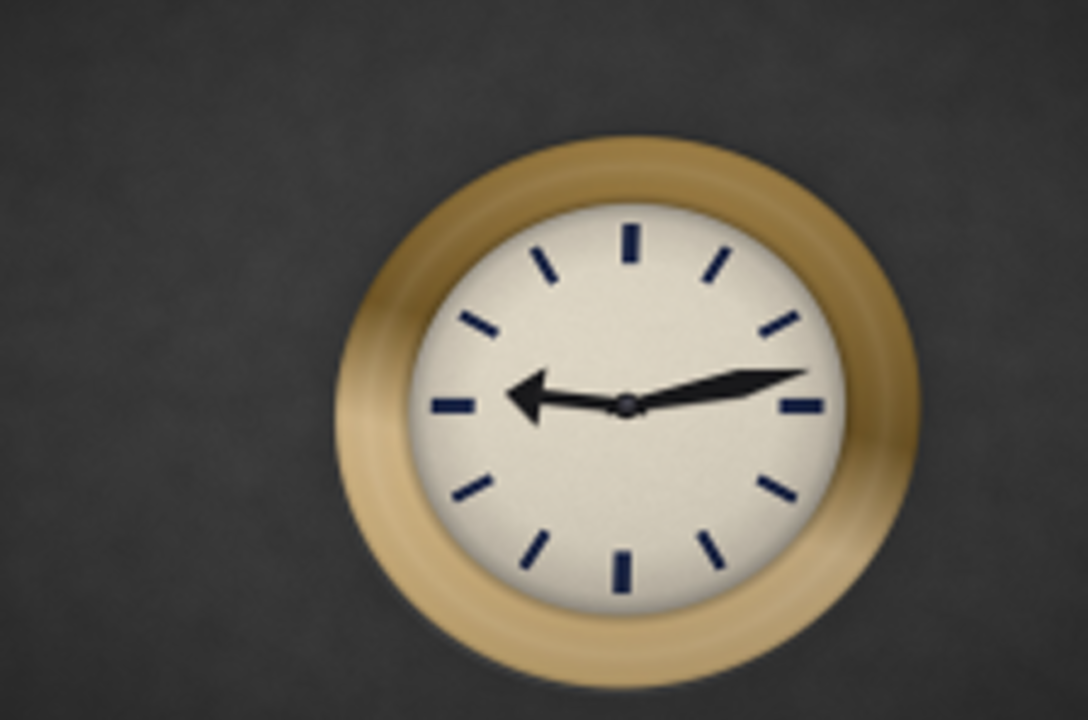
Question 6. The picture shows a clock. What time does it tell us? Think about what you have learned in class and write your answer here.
9:13
